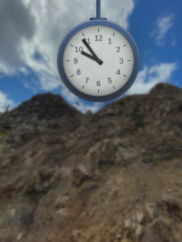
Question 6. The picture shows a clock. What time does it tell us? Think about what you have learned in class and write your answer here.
9:54
